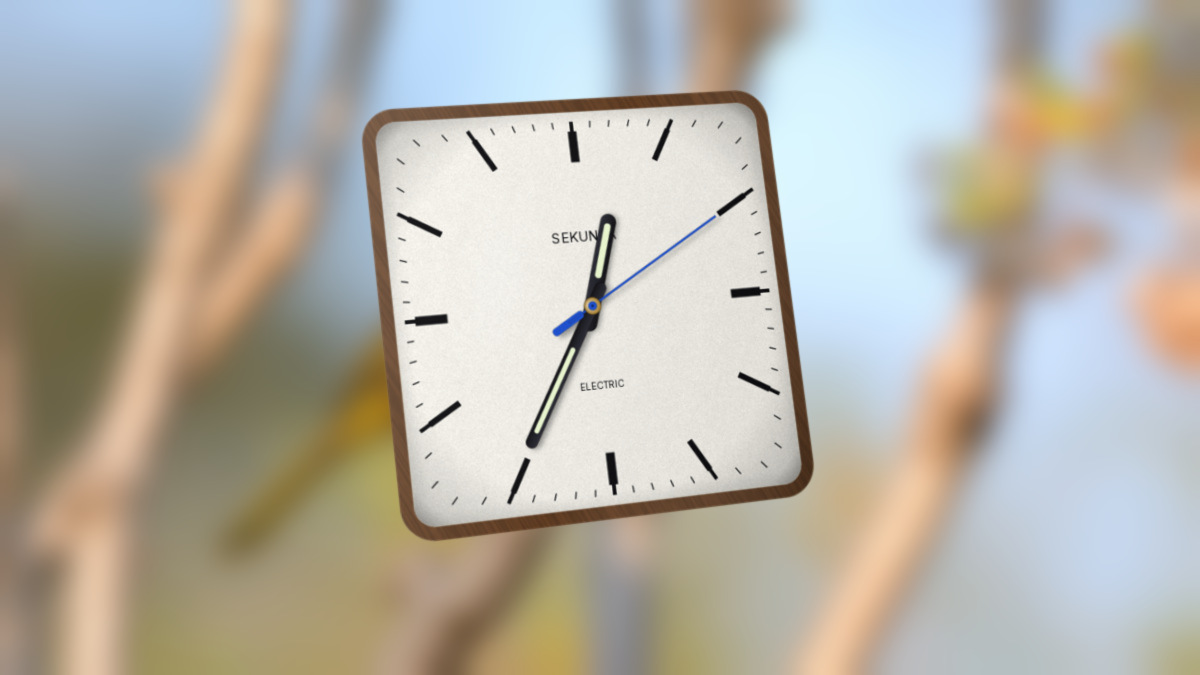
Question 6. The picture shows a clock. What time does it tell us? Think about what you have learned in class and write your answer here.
12:35:10
